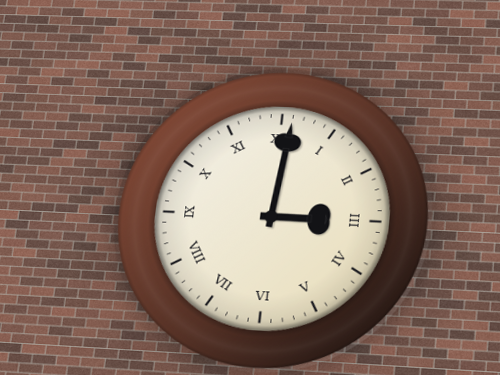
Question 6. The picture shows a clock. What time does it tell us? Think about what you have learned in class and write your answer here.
3:01
